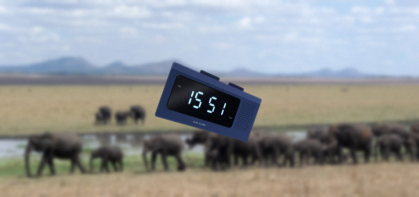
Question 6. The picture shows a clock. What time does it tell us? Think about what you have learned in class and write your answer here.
15:51
